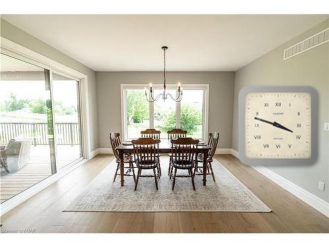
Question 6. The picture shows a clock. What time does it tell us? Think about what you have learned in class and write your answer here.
3:48
